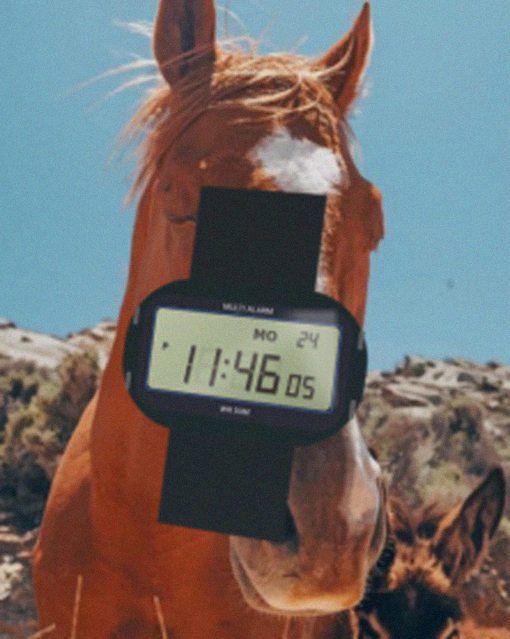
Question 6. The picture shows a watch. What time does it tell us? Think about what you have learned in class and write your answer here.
11:46:05
